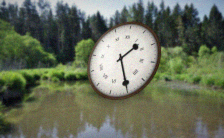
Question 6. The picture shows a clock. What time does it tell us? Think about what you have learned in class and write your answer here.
1:25
